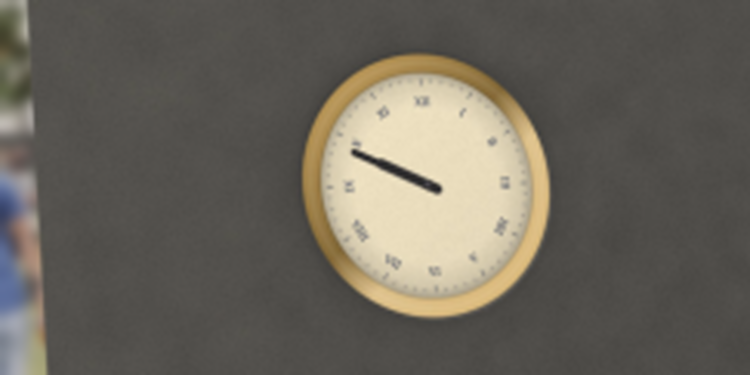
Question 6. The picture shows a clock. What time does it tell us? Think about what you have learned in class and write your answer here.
9:49
